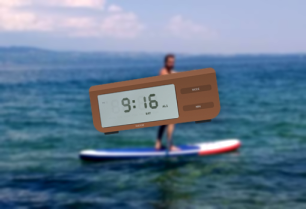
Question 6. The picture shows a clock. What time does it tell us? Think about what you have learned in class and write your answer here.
9:16
